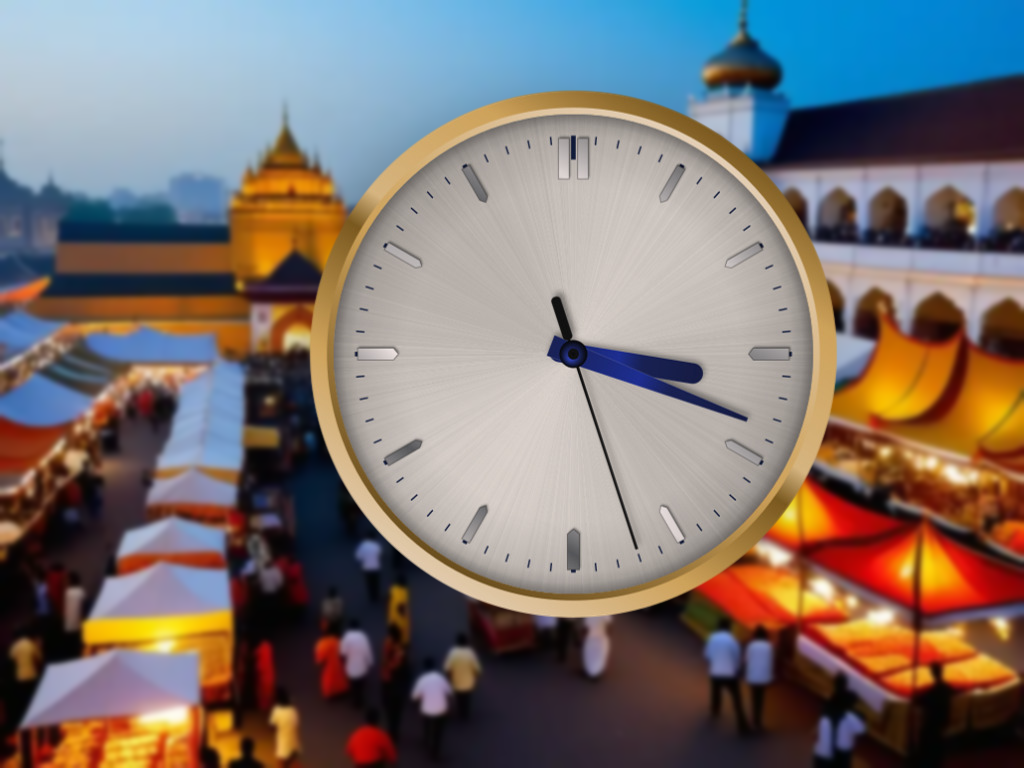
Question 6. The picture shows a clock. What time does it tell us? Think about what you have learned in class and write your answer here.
3:18:27
